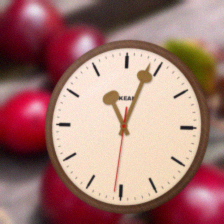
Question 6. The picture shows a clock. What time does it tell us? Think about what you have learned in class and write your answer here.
11:03:31
